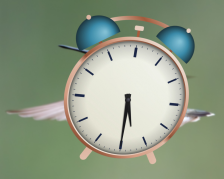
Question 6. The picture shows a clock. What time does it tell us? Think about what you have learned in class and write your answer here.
5:30
